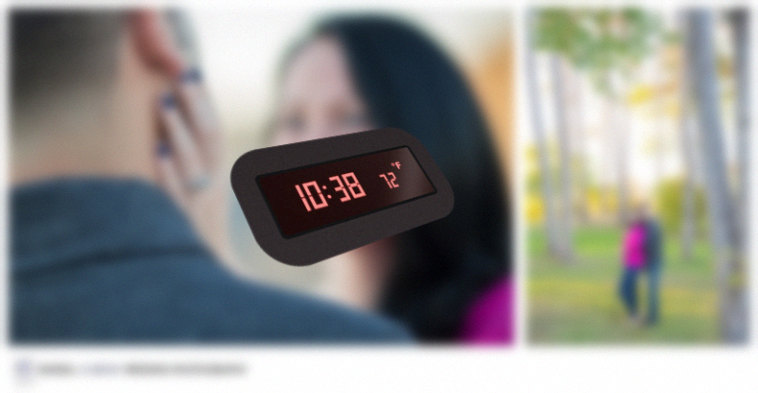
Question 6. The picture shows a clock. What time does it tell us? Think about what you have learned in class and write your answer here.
10:38
